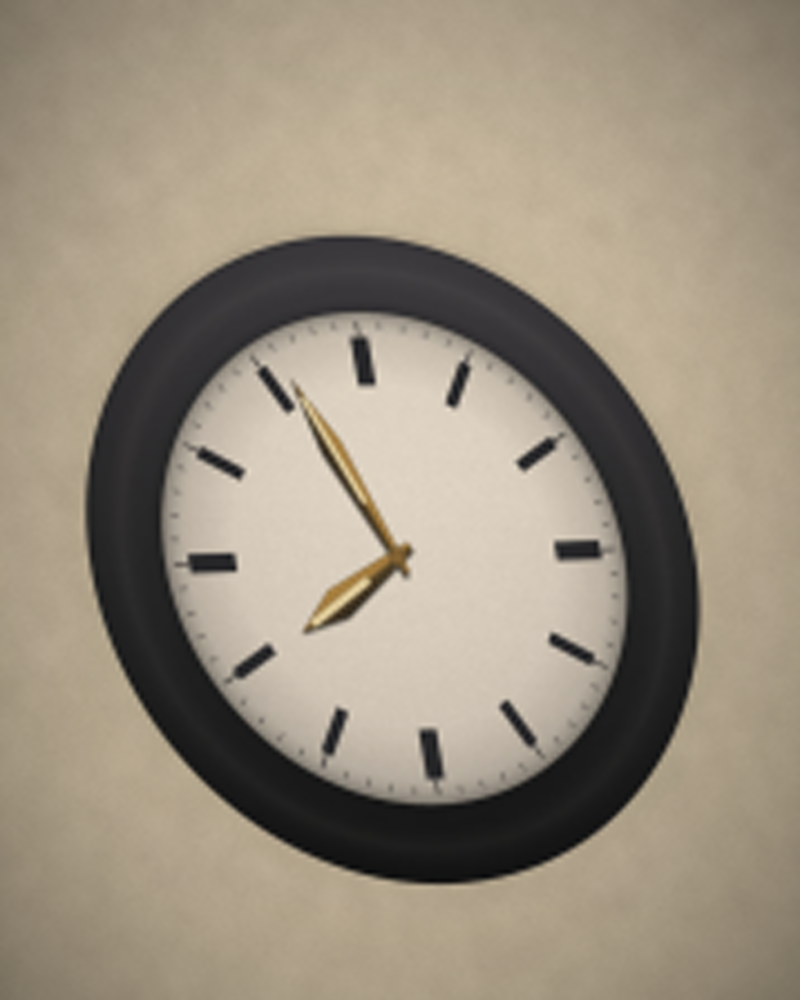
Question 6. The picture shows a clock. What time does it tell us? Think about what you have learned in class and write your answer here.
7:56
